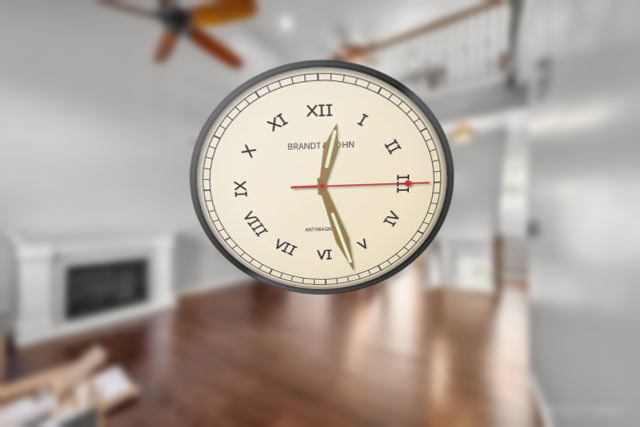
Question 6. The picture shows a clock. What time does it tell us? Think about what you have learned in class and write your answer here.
12:27:15
